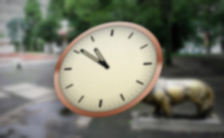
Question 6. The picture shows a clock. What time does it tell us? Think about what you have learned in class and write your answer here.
10:51
